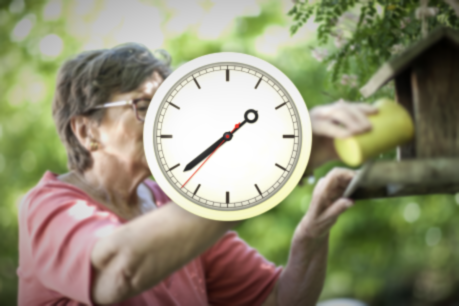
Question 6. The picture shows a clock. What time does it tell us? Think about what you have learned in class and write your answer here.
1:38:37
